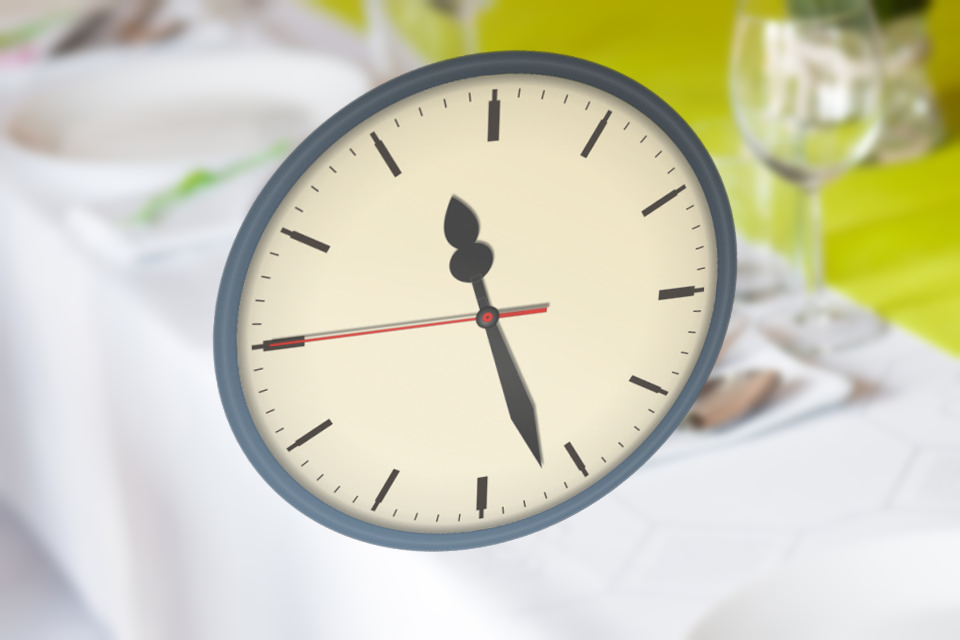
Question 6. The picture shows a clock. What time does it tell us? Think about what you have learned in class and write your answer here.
11:26:45
